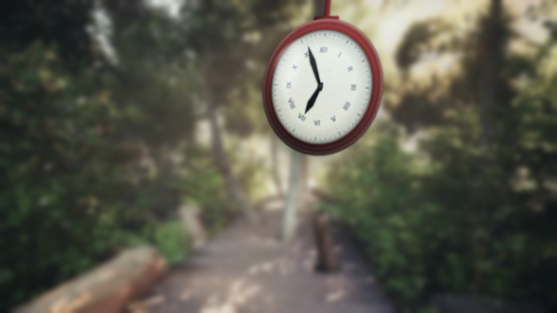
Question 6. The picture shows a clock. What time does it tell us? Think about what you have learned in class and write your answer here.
6:56
